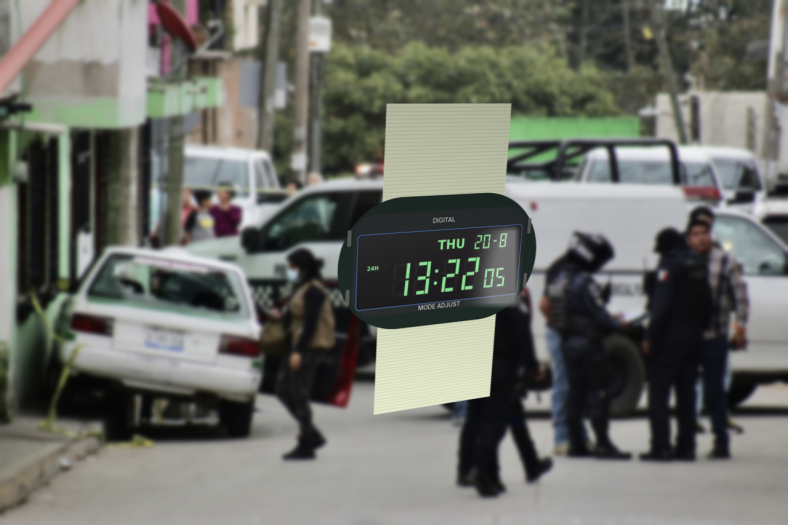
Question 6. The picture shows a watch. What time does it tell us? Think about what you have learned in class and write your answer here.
13:22:05
